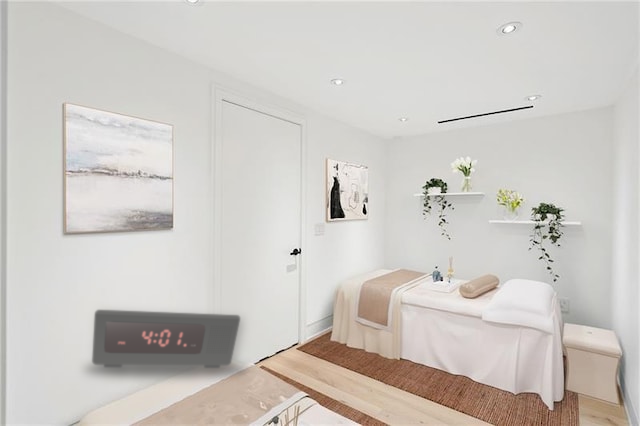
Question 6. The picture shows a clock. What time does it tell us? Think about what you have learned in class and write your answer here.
4:01
